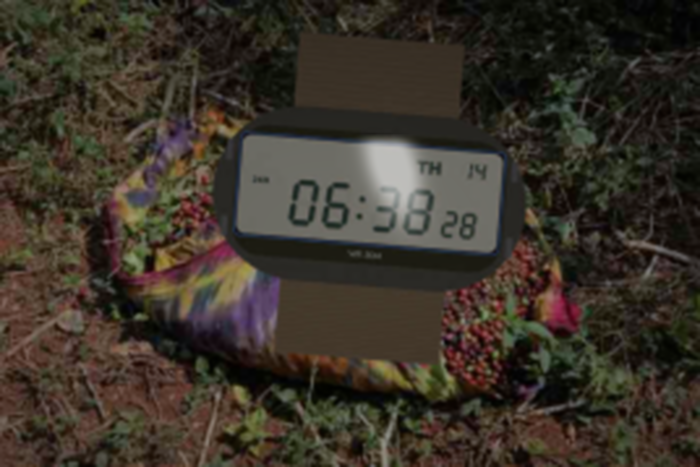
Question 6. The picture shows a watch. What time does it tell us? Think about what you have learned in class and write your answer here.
6:38:28
